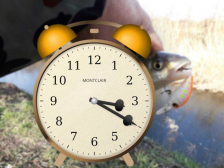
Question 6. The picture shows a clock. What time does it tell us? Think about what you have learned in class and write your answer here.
3:20
